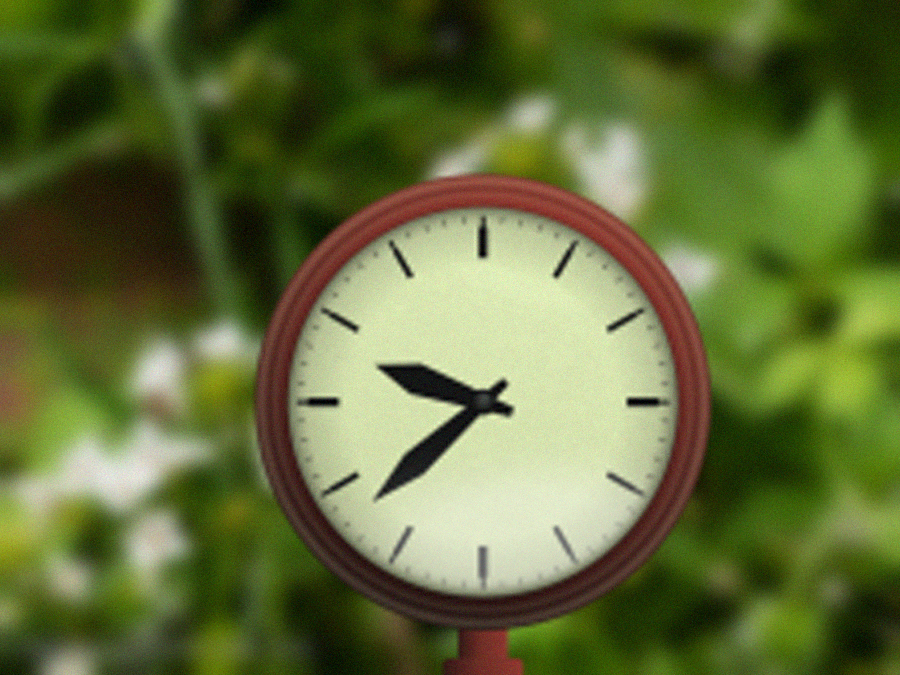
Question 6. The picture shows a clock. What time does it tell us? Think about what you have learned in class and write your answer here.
9:38
